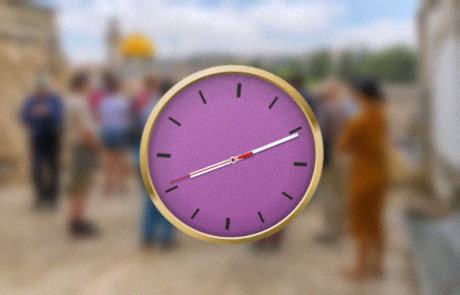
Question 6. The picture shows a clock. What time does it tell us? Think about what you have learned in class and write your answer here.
8:10:41
